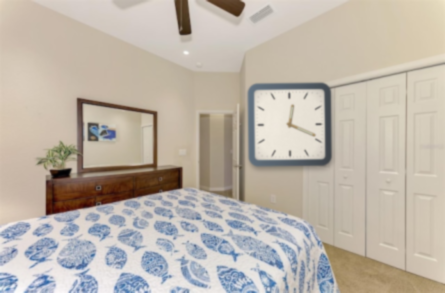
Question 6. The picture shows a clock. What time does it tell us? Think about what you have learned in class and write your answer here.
12:19
